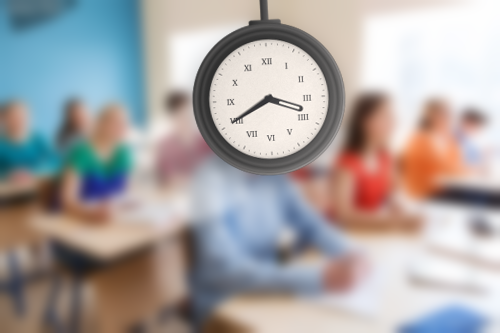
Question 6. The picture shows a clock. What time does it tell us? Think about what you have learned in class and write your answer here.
3:40
